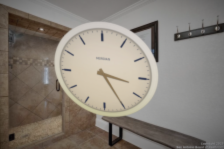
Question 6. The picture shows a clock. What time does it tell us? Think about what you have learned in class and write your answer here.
3:25
